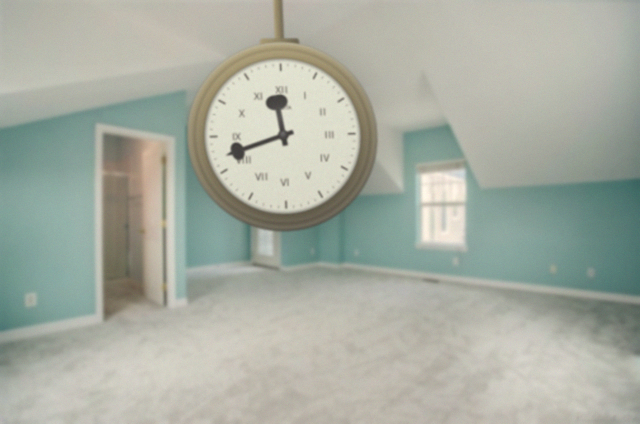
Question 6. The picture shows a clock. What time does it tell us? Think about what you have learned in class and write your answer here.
11:42
